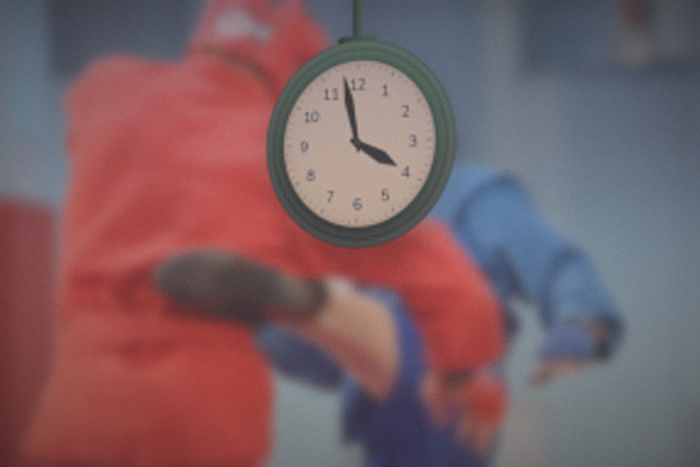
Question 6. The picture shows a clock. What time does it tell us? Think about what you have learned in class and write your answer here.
3:58
